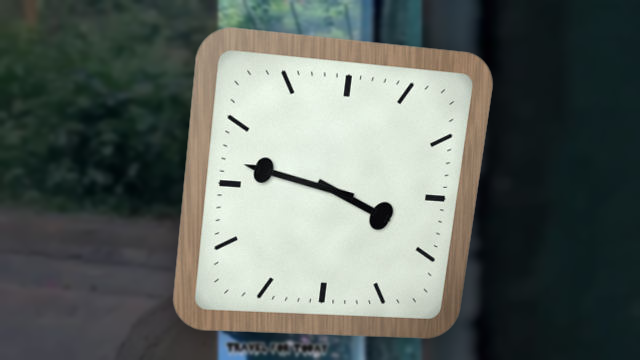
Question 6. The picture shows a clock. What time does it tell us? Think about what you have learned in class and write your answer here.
3:47
